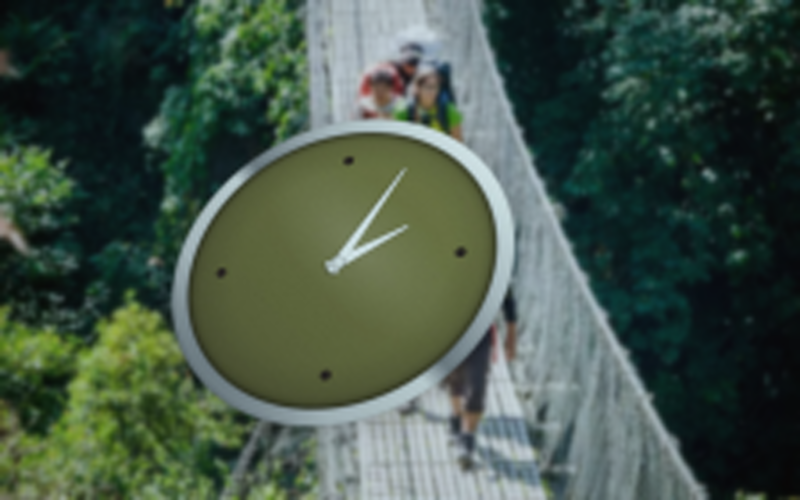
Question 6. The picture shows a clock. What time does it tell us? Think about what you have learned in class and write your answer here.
2:05
